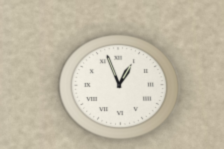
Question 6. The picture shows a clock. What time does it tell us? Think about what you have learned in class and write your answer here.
12:57
